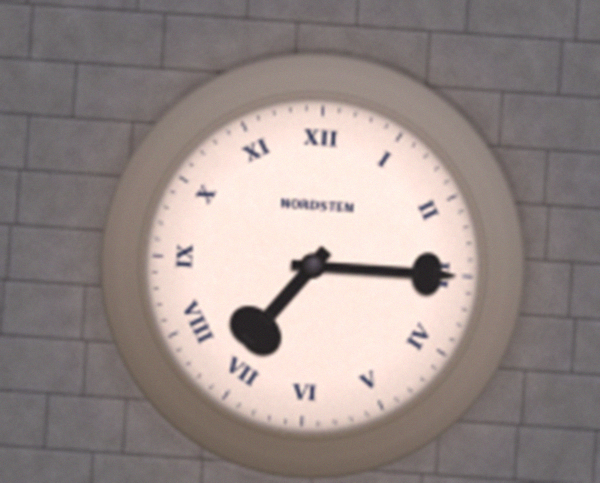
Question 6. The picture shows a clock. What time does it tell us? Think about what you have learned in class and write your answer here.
7:15
